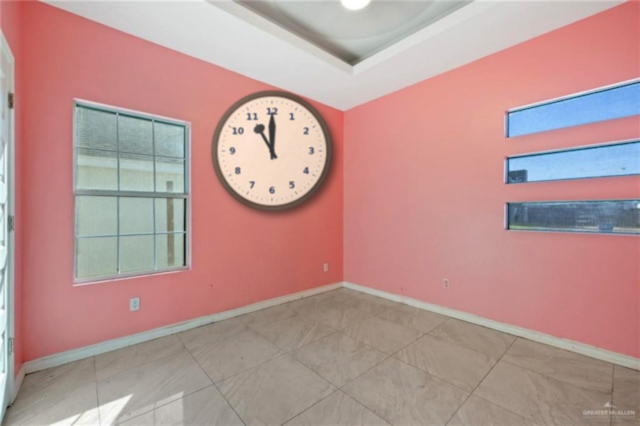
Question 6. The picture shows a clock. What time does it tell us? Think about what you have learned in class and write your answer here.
11:00
